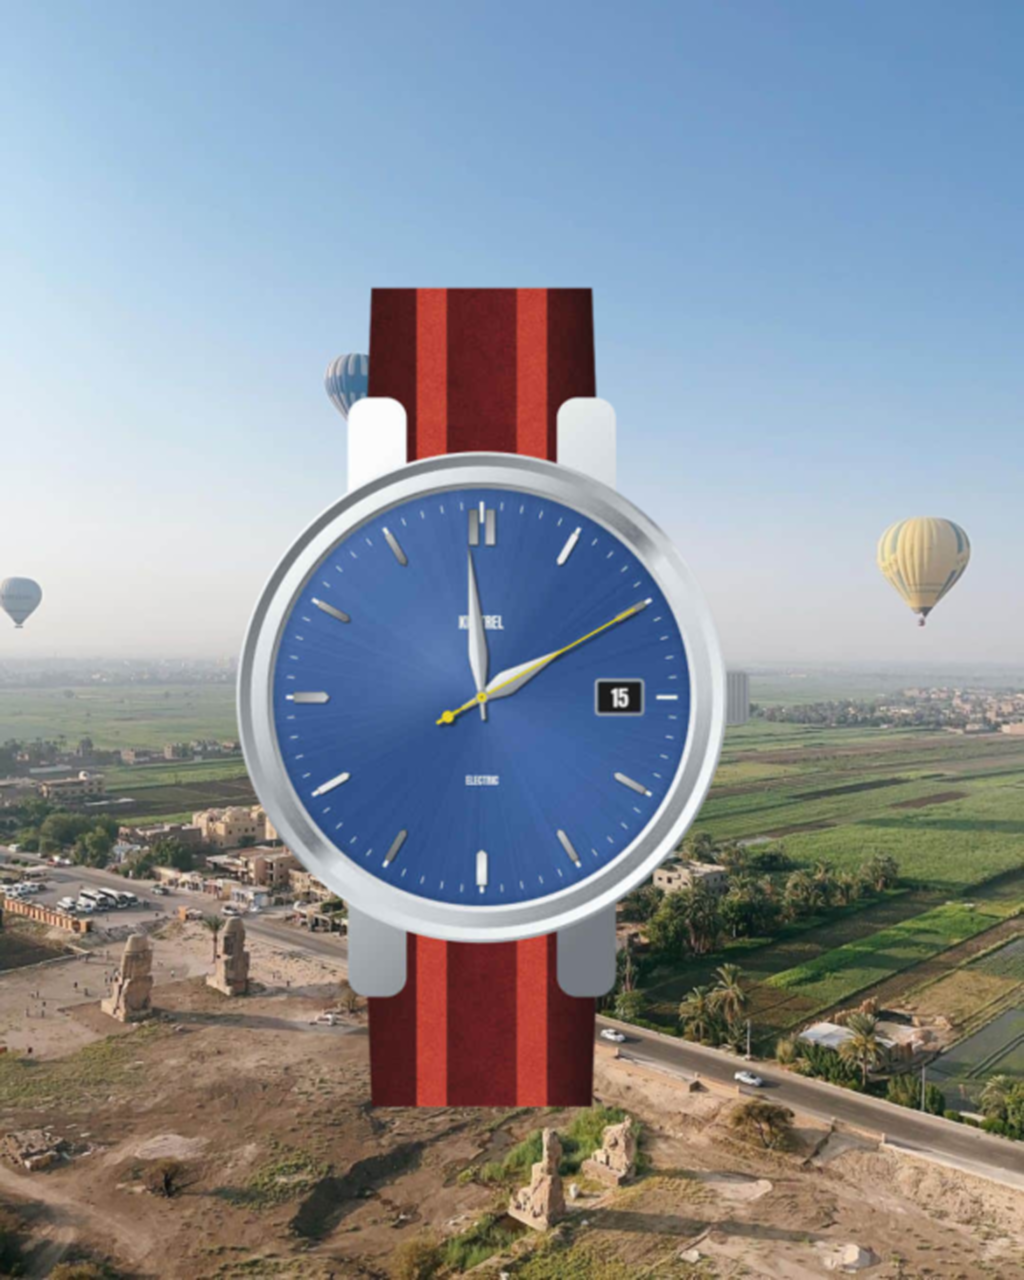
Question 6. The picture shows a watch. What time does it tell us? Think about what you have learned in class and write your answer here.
1:59:10
